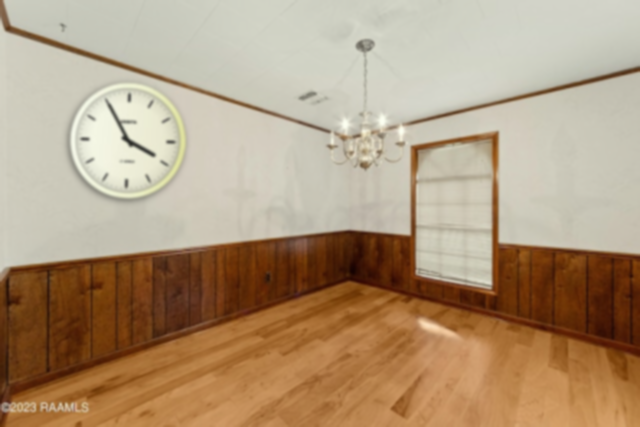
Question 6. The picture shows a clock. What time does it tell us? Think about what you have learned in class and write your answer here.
3:55
